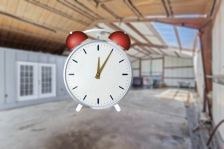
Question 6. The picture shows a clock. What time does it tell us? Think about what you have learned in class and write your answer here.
12:05
